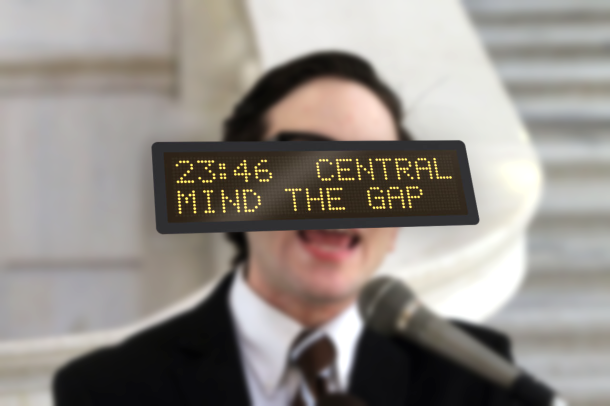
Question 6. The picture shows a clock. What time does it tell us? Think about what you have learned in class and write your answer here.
23:46
